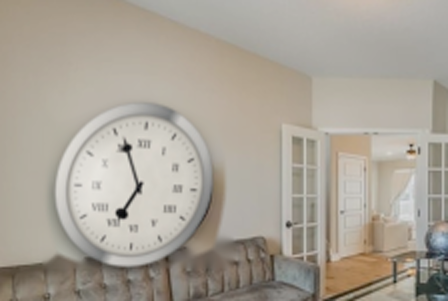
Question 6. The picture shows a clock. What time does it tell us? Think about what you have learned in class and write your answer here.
6:56
